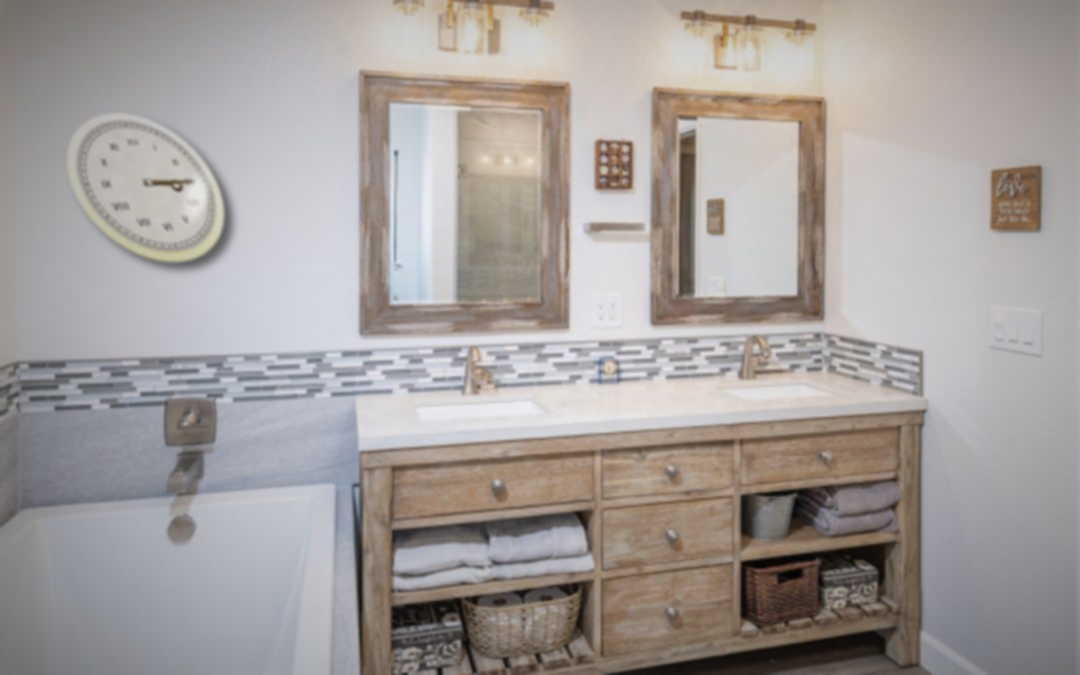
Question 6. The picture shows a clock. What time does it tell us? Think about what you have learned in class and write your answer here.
3:15
